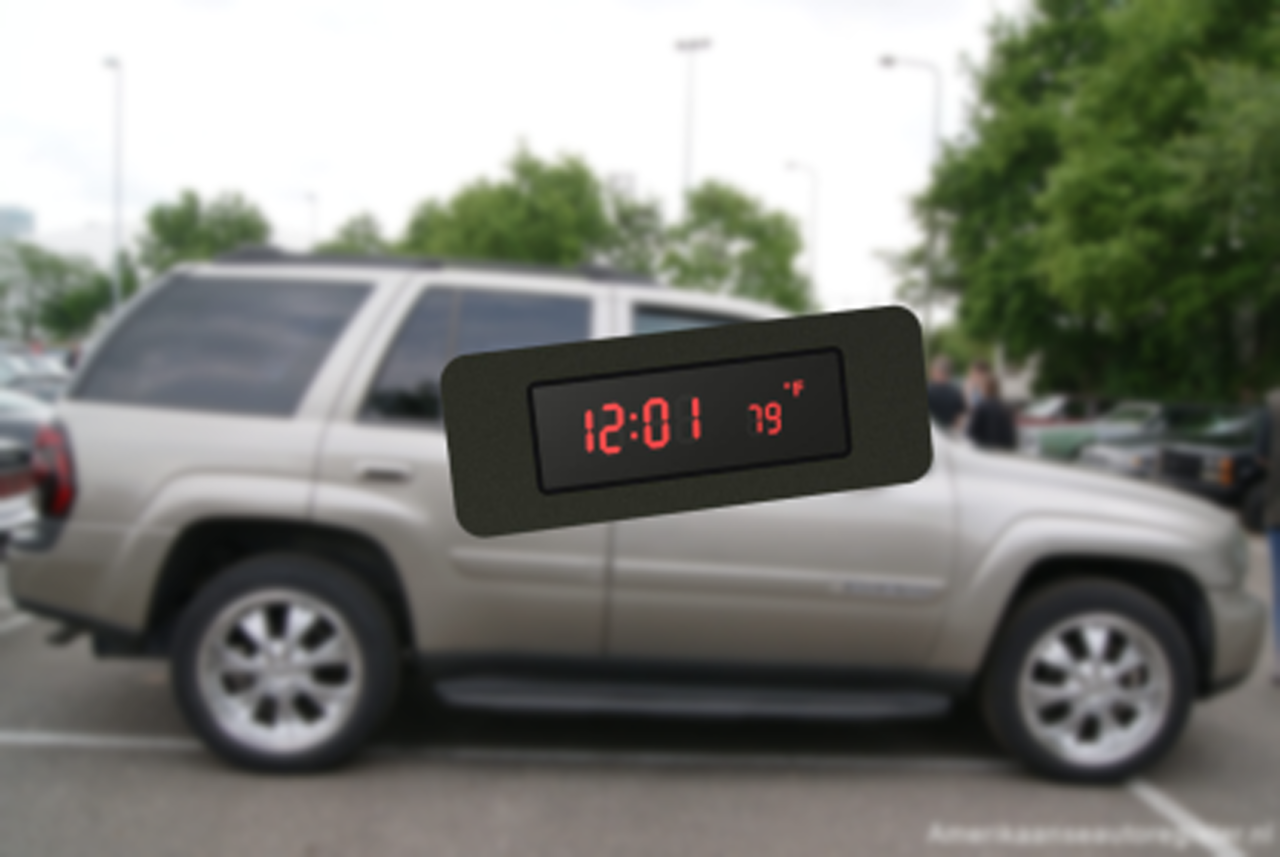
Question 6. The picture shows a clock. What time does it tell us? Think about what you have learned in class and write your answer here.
12:01
